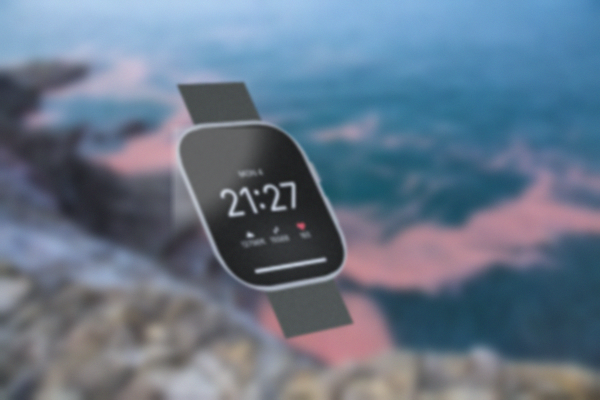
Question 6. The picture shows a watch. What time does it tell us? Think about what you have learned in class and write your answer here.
21:27
